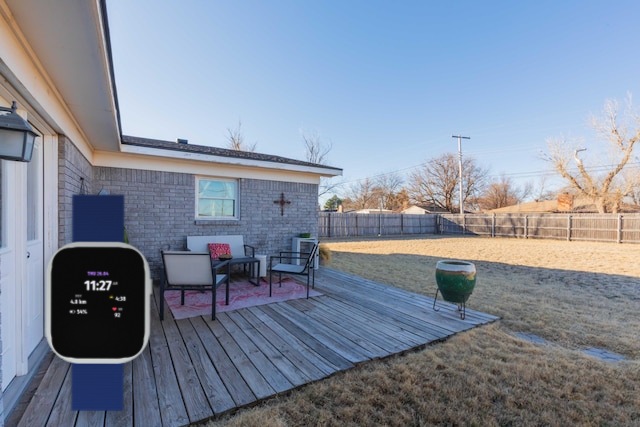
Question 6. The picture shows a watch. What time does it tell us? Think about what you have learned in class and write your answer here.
11:27
